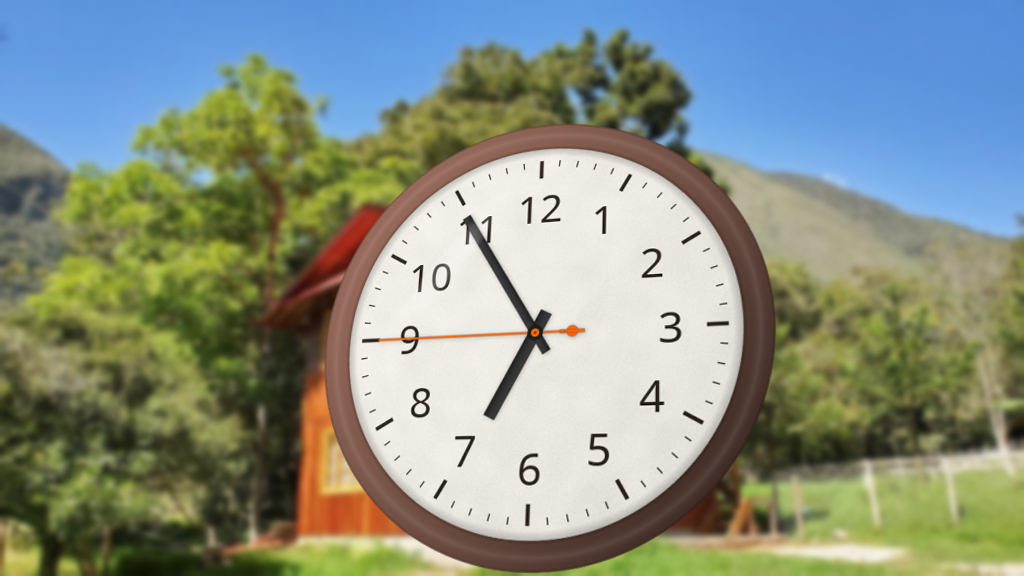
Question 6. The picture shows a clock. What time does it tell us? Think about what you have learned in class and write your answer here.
6:54:45
